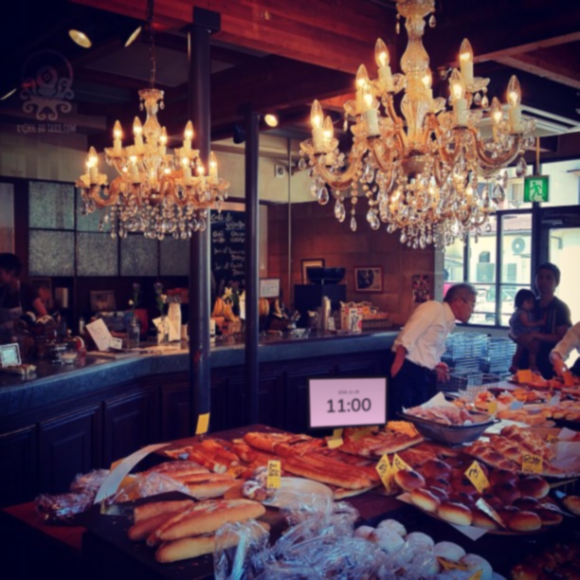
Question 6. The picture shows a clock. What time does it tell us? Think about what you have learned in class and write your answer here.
11:00
